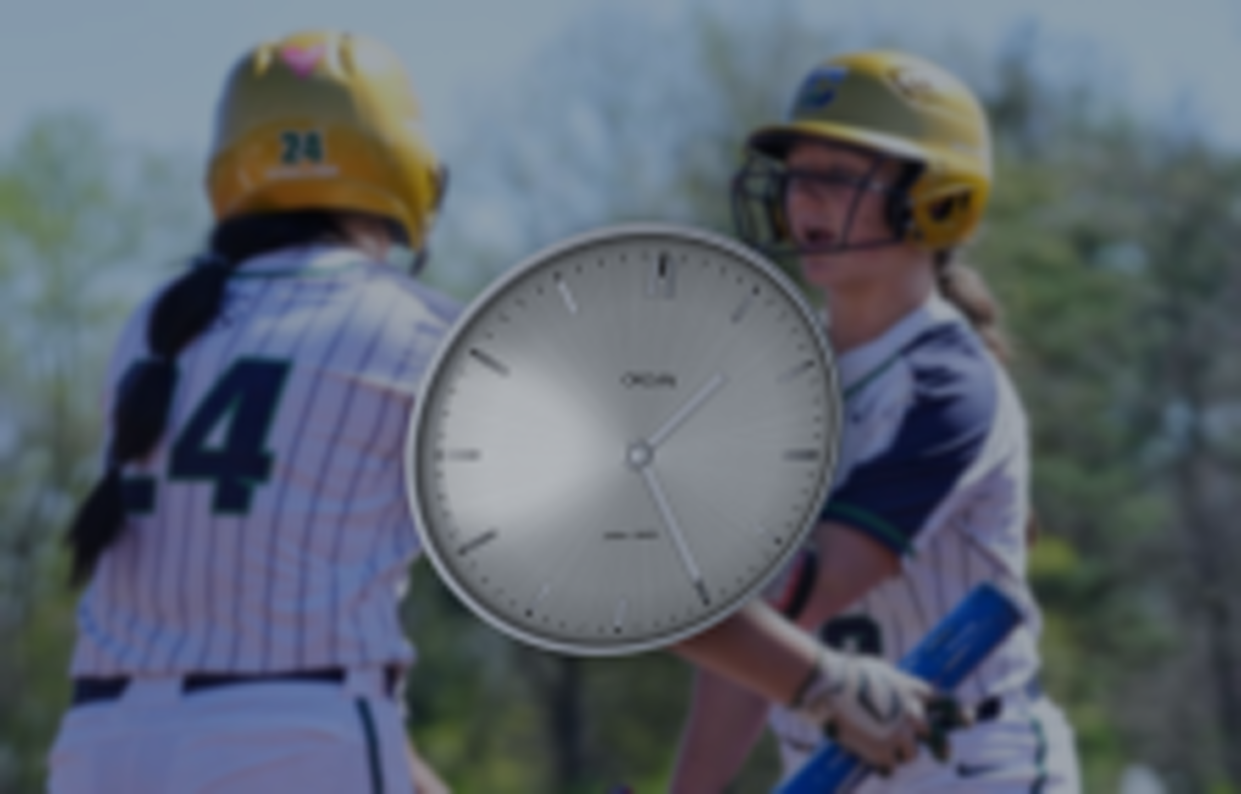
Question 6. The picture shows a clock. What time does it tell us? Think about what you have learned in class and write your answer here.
1:25
